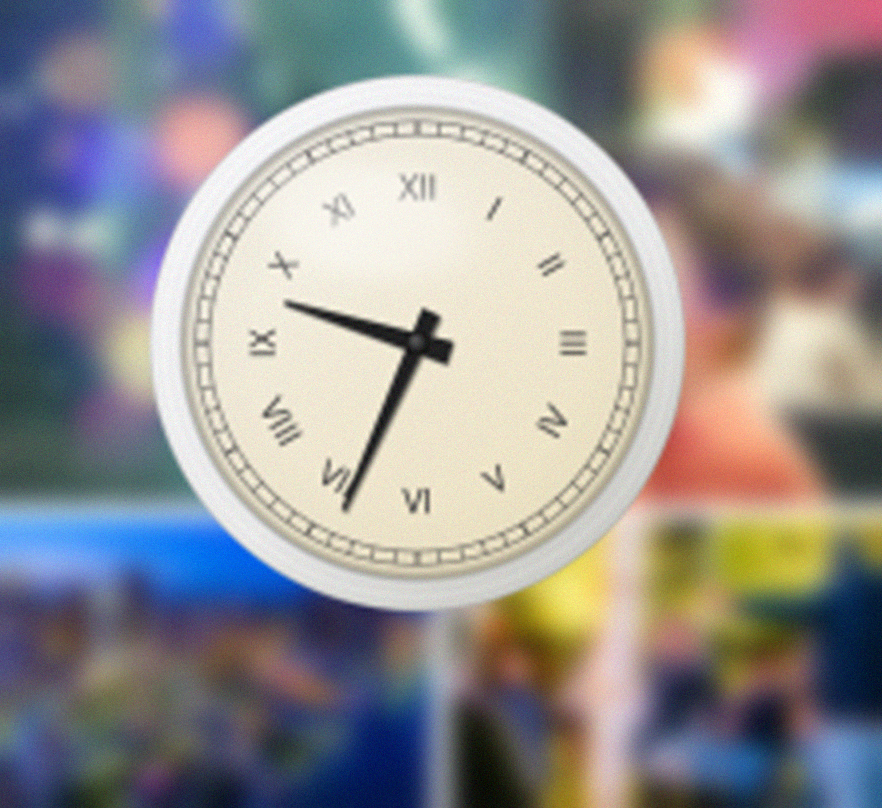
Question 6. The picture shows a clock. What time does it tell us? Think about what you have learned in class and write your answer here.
9:34
